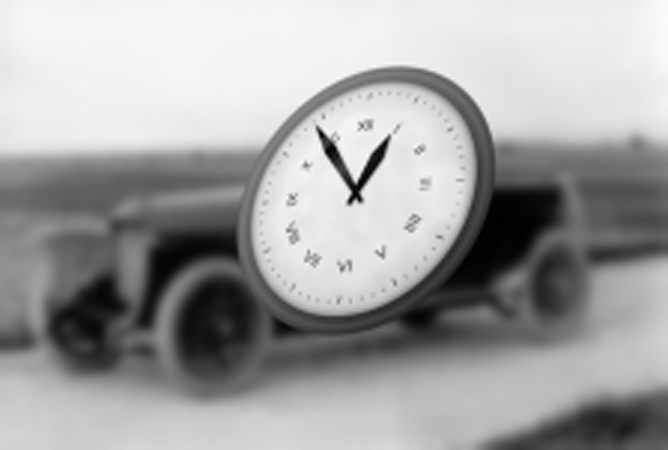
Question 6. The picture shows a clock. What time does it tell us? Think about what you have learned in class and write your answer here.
12:54
